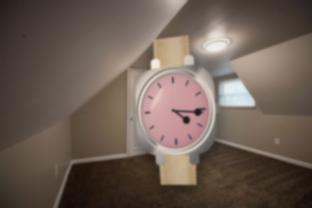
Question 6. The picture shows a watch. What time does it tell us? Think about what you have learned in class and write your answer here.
4:16
